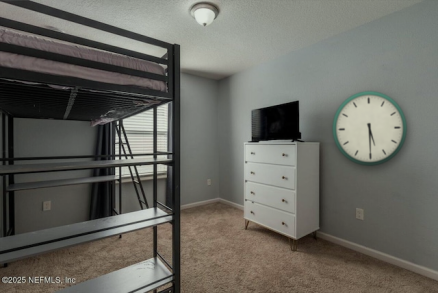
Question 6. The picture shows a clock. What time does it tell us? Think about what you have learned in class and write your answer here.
5:30
